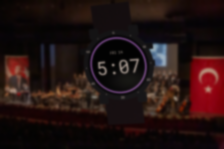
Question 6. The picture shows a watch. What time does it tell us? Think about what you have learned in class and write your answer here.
5:07
